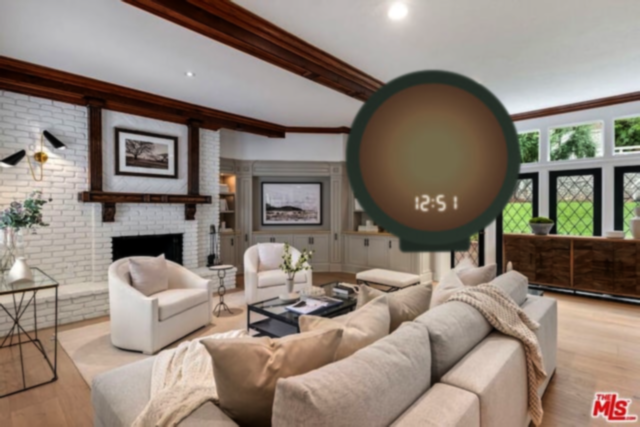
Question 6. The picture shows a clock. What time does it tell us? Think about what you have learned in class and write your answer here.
12:51
